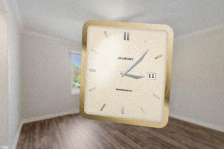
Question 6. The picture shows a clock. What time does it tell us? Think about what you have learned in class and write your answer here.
3:07
